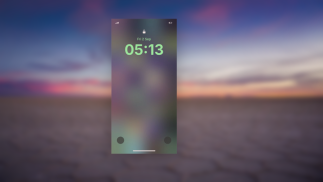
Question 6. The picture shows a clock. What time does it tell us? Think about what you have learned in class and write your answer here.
5:13
